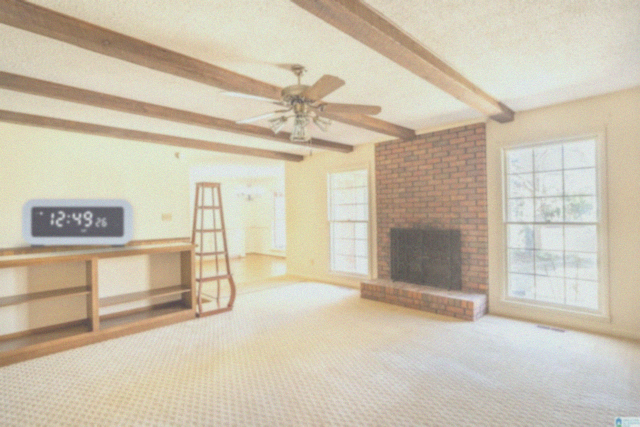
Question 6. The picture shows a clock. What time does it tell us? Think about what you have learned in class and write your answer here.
12:49
